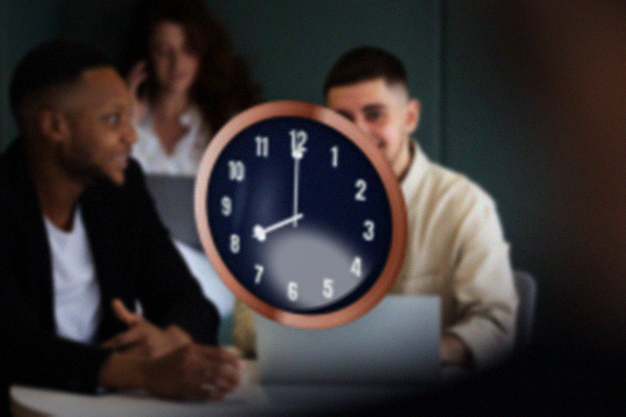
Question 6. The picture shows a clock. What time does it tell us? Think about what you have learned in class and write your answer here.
8:00
